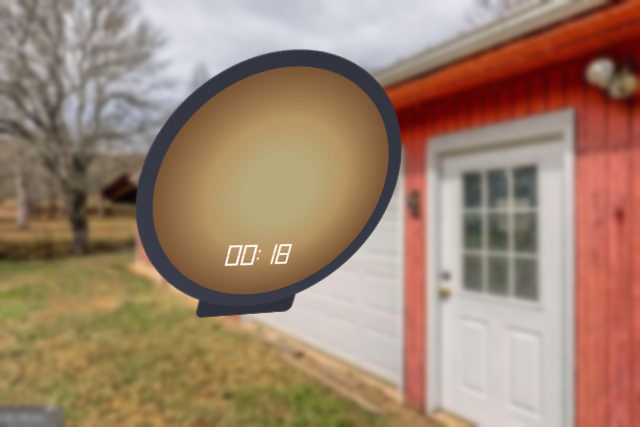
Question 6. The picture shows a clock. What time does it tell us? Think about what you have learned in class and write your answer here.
0:18
